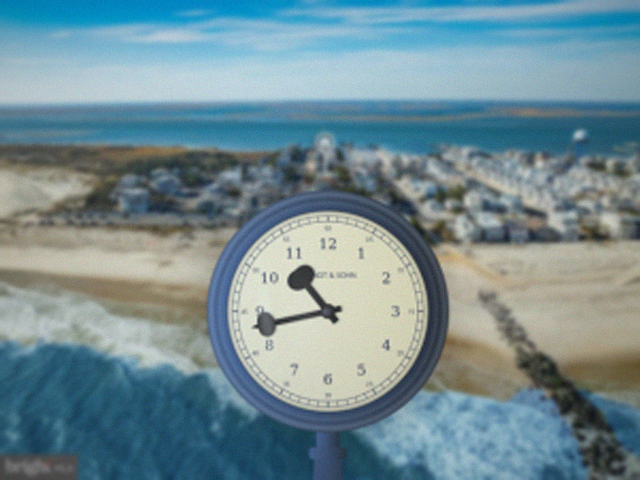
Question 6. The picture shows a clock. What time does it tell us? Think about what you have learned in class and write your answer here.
10:43
